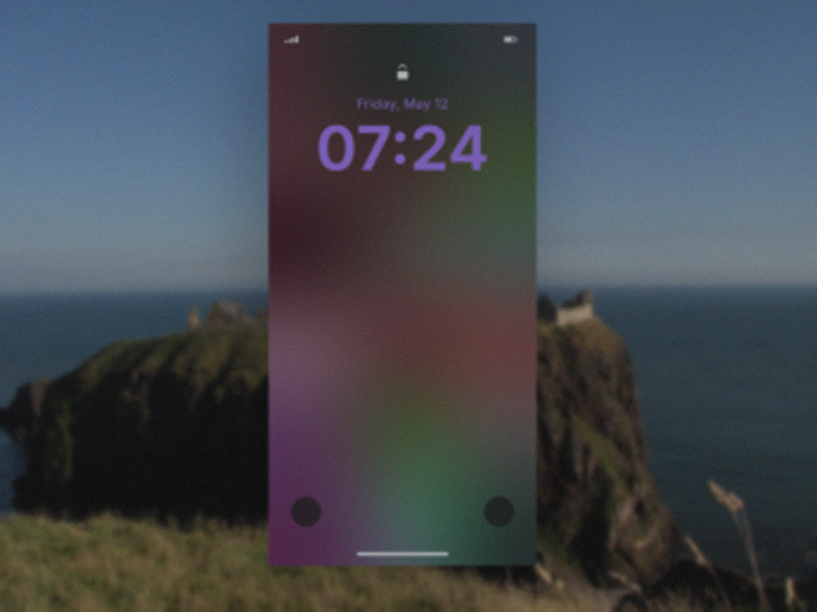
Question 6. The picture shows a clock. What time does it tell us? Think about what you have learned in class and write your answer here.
7:24
